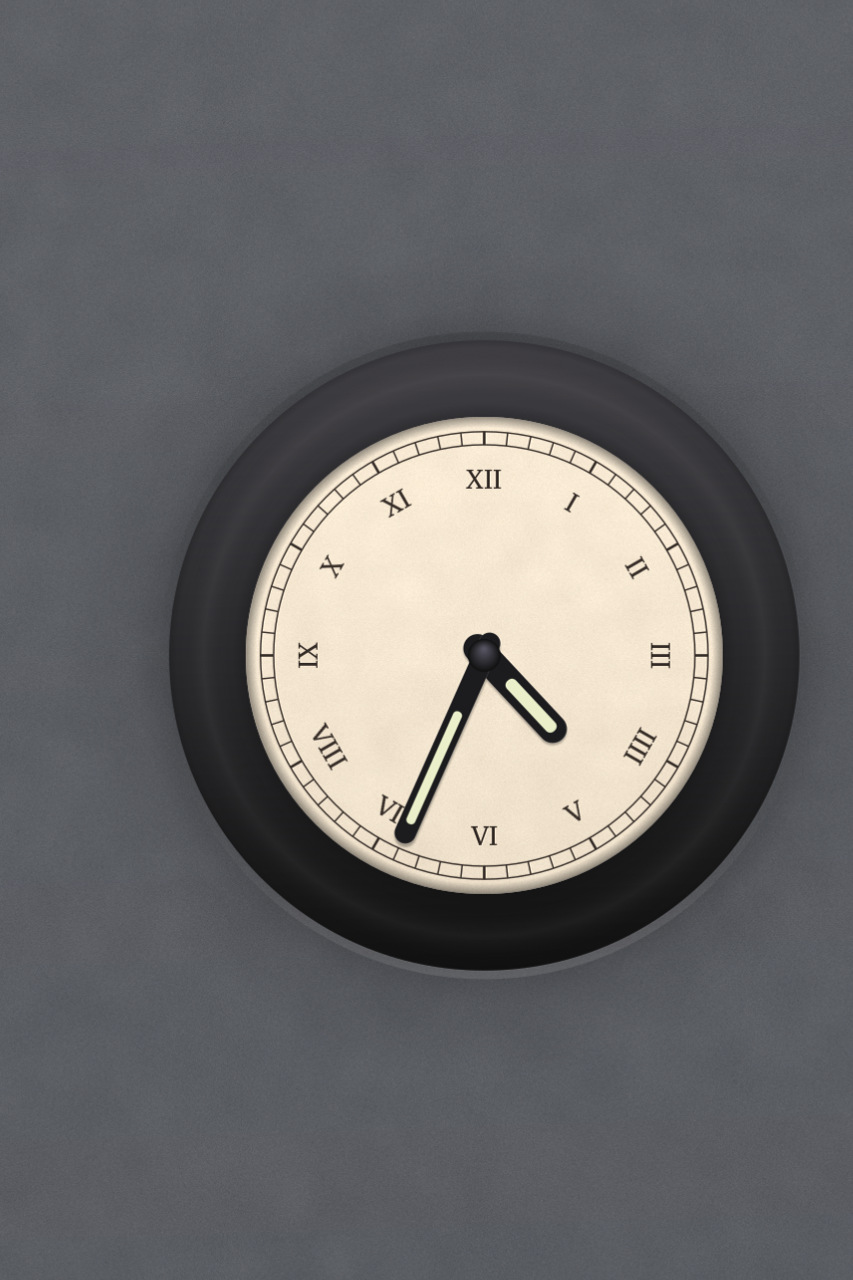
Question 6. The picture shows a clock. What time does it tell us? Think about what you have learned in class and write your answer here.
4:34
